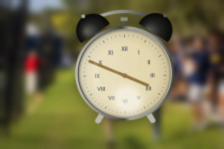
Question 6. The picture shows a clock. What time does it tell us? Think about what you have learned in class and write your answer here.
3:49
